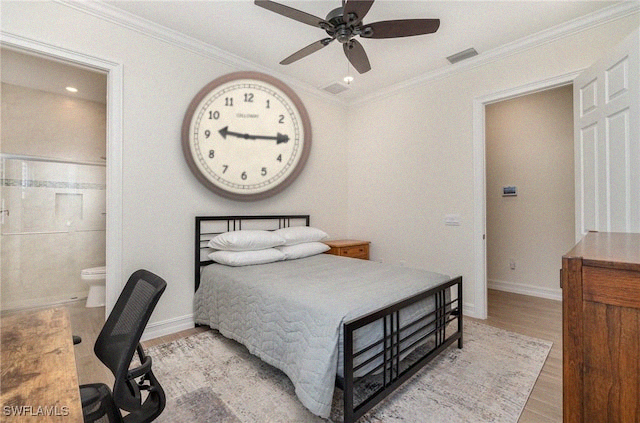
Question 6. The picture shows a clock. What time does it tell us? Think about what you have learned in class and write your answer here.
9:15
